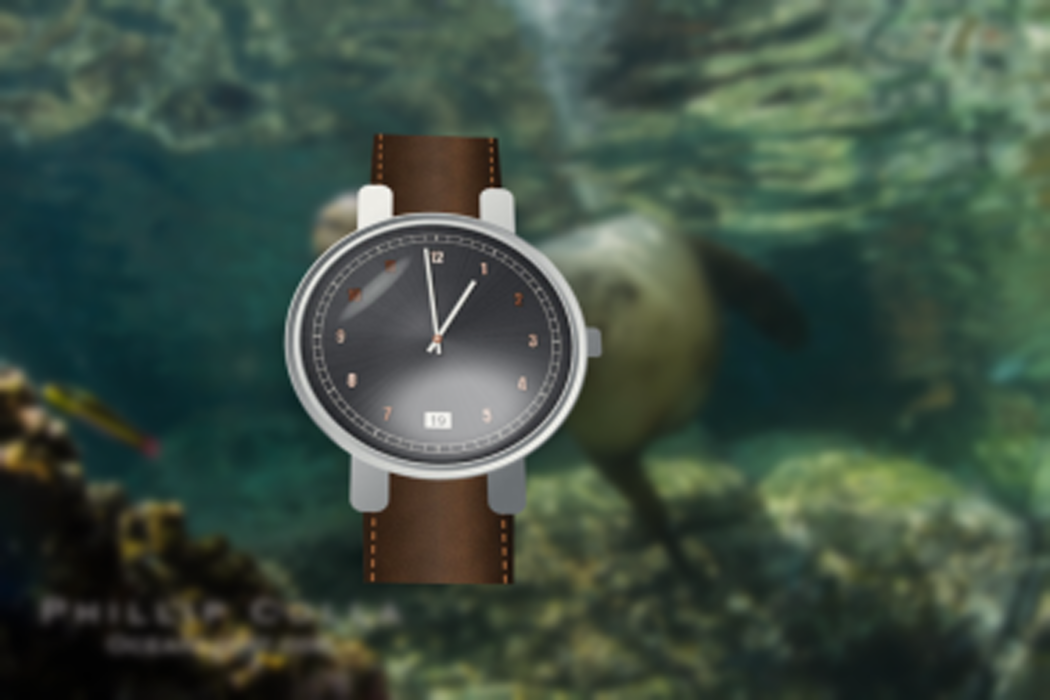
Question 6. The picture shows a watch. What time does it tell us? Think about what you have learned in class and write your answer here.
12:59
